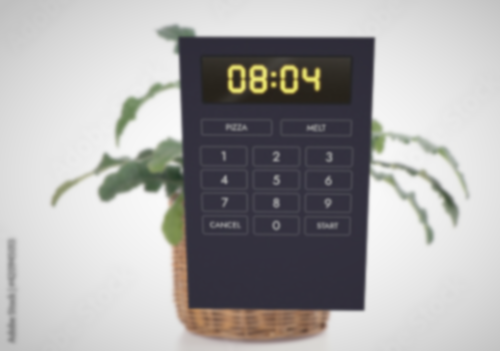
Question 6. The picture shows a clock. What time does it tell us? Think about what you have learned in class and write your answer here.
8:04
